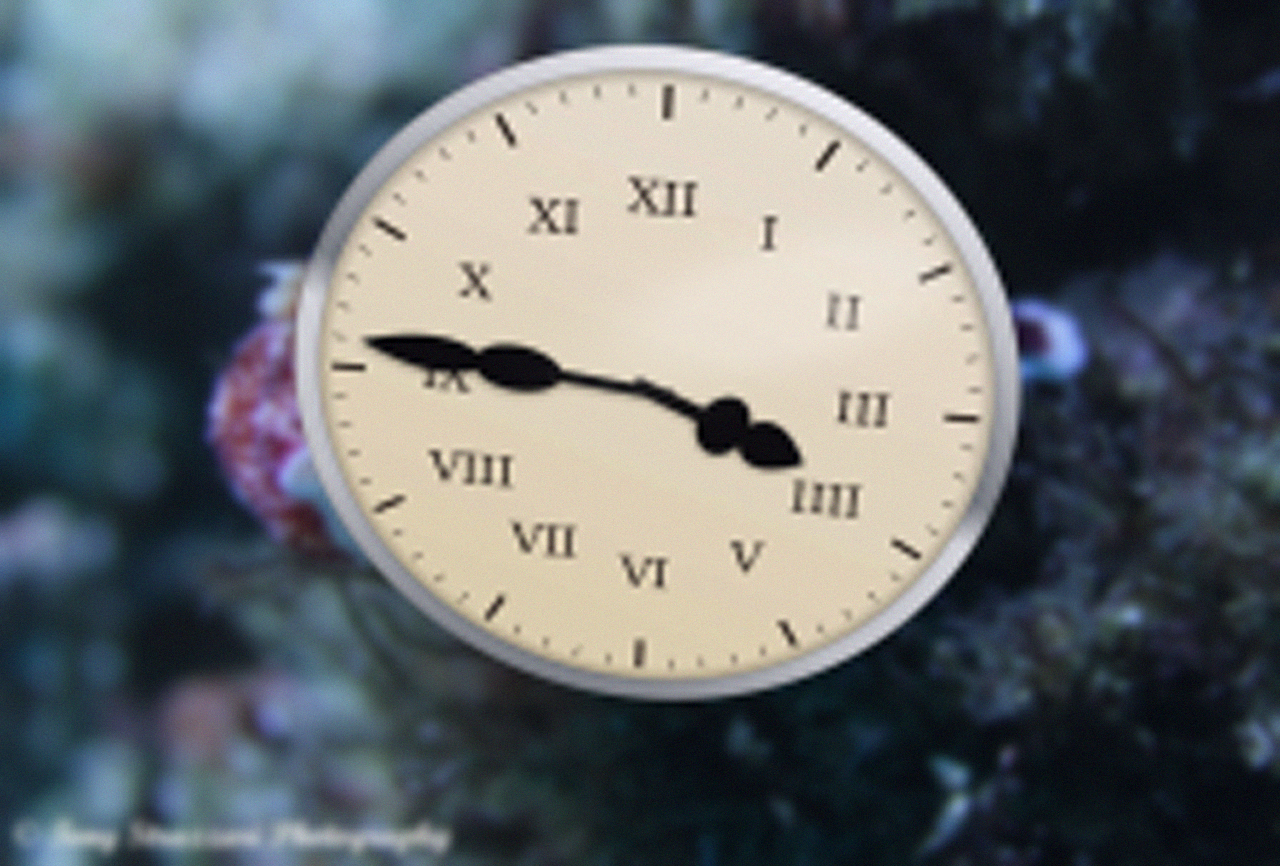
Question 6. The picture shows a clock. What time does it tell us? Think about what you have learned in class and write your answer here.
3:46
